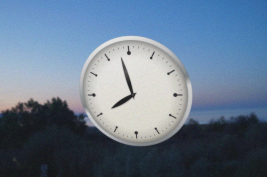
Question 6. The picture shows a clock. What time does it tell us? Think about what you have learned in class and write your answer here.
7:58
